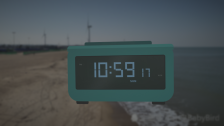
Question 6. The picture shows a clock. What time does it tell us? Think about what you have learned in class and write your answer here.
10:59:17
